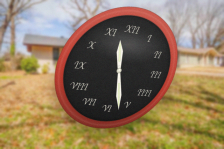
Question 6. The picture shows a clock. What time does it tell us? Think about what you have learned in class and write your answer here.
11:27
